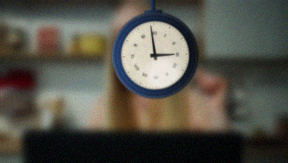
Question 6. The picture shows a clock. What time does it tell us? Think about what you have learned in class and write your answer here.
2:59
